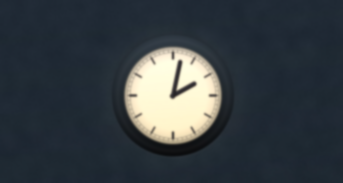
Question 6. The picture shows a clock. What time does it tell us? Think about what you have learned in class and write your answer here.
2:02
